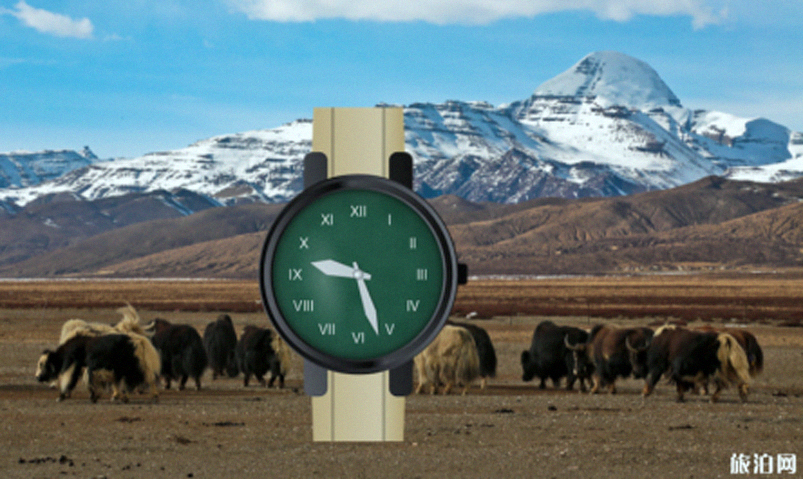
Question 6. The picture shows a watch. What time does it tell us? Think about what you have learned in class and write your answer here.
9:27
